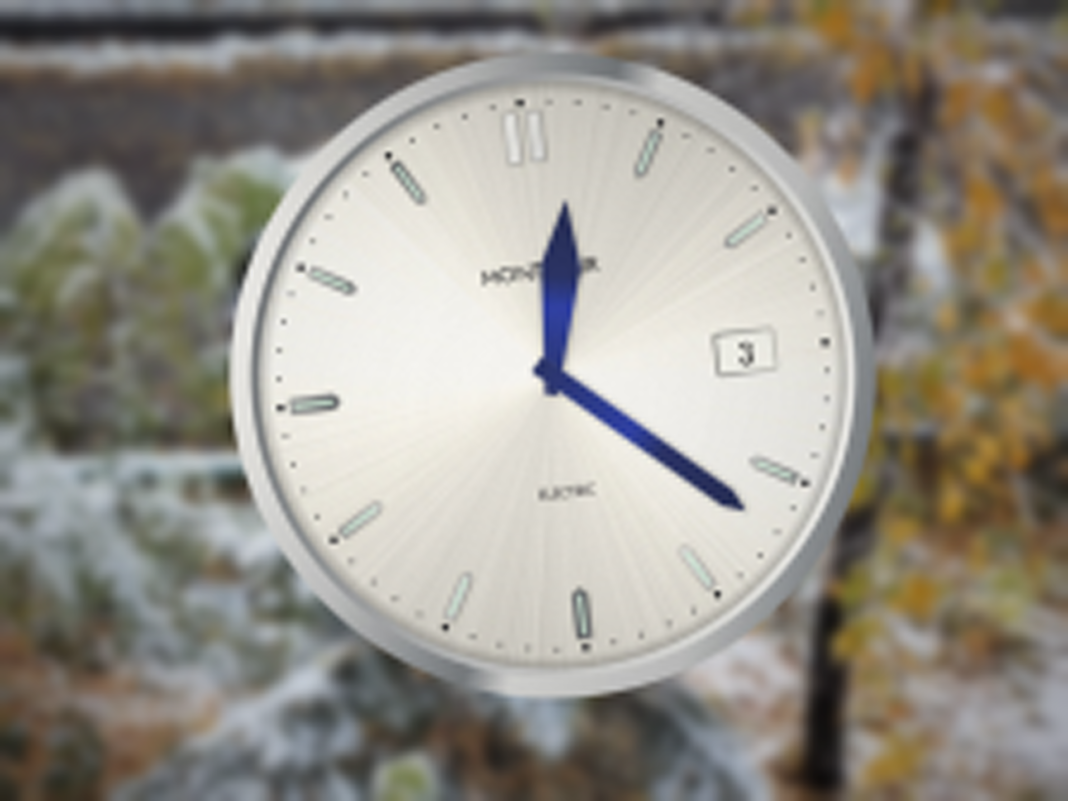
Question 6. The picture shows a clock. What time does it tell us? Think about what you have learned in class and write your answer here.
12:22
